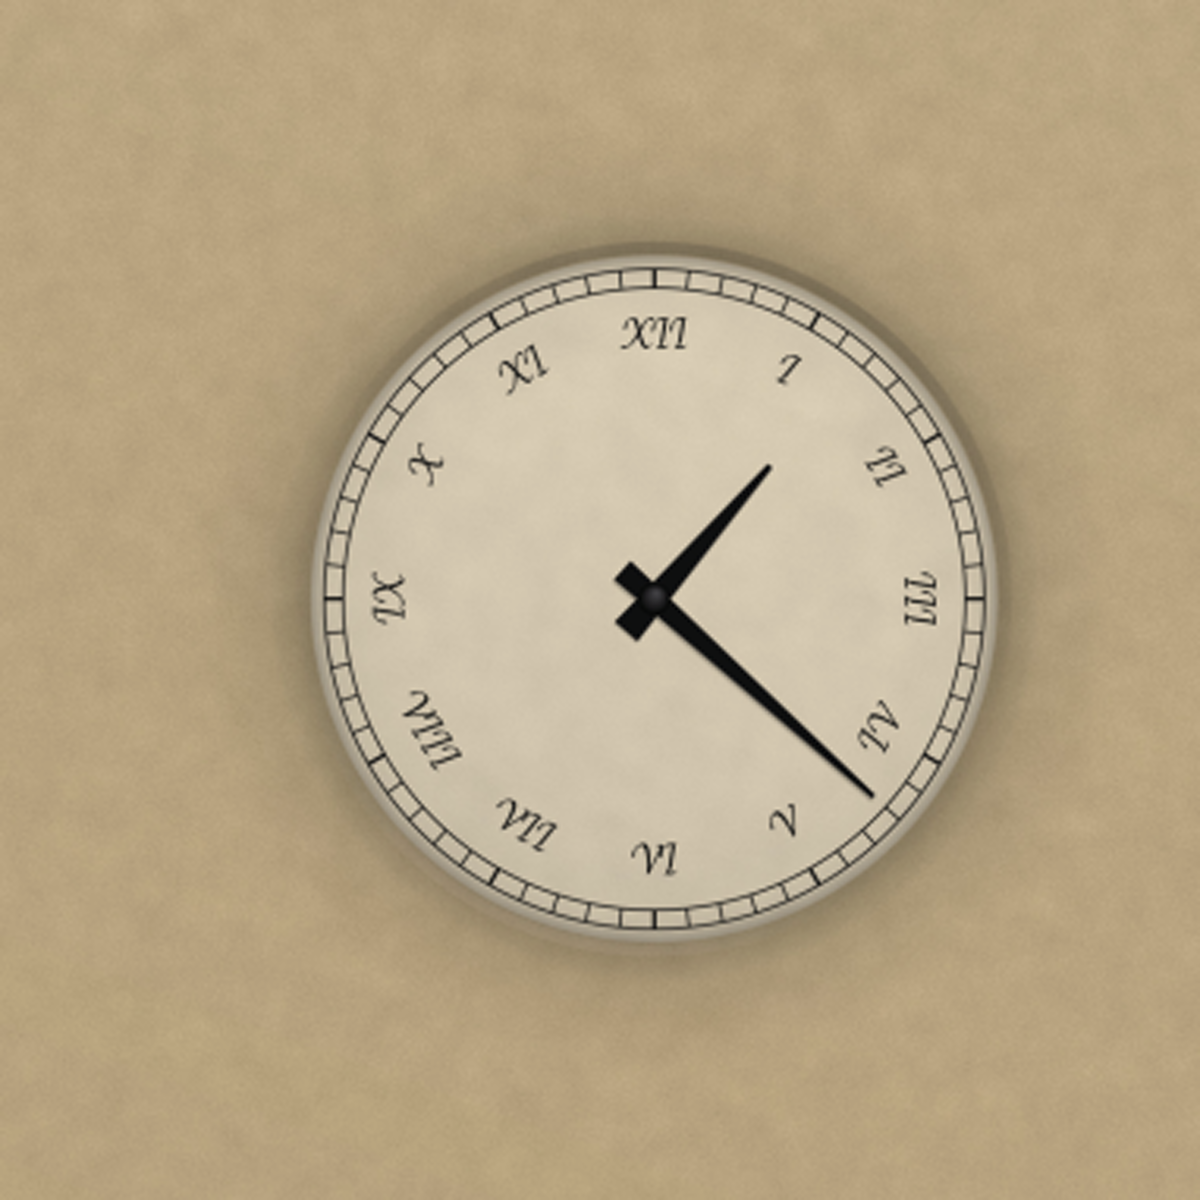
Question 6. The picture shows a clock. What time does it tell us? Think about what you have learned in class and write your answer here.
1:22
